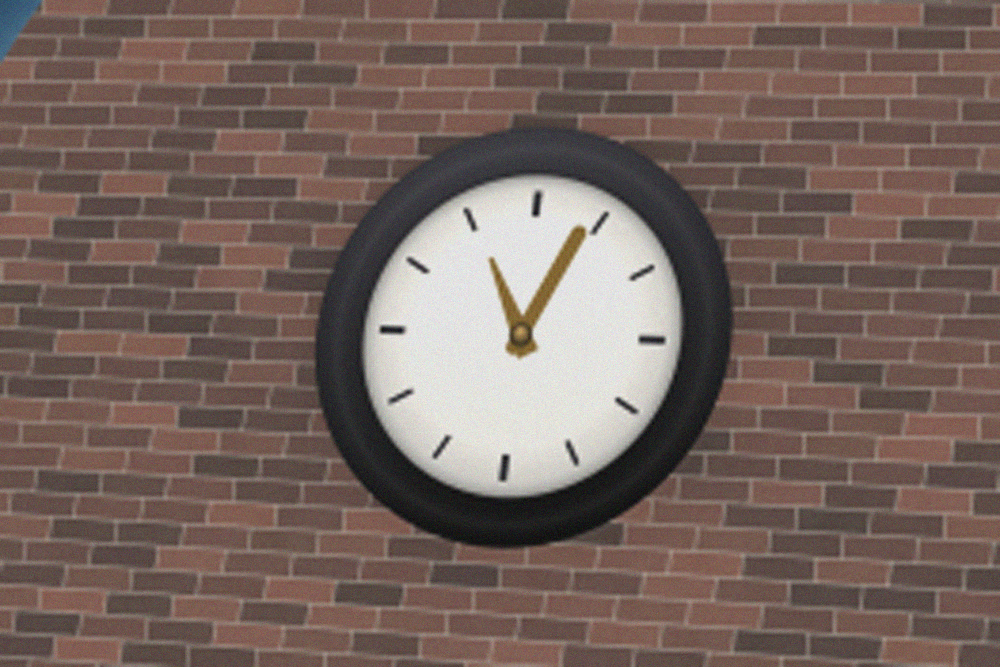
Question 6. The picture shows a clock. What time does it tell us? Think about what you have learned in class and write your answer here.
11:04
